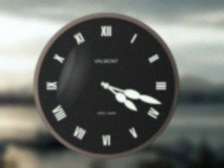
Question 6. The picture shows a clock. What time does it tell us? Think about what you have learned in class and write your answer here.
4:18
